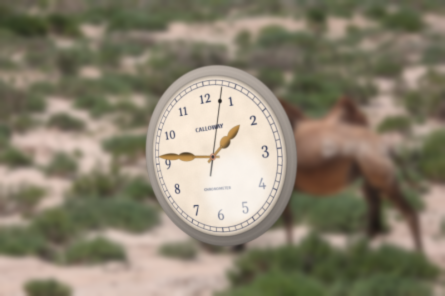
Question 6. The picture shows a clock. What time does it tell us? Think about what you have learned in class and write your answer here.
1:46:03
